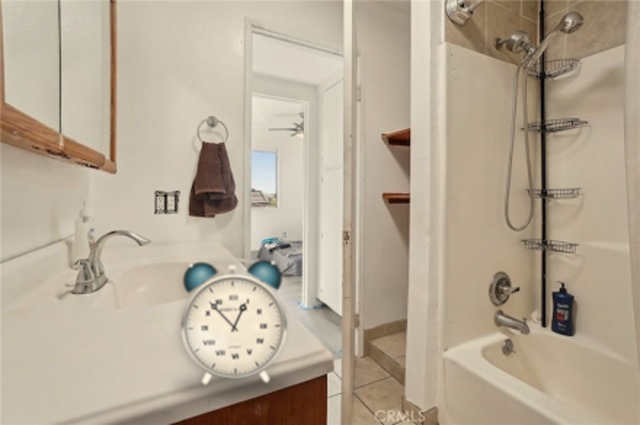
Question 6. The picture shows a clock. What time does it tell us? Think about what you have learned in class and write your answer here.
12:53
